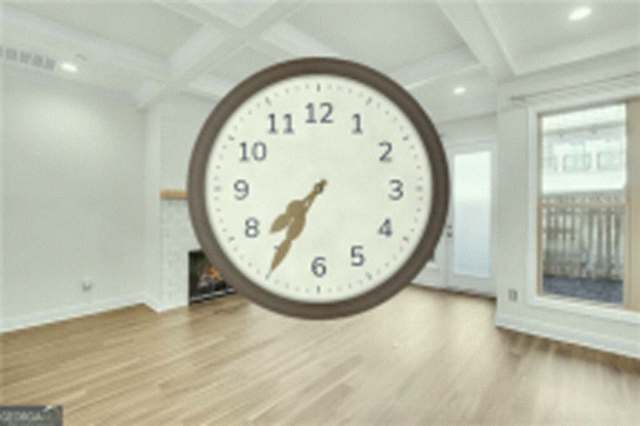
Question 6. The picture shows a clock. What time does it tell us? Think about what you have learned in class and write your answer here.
7:35
